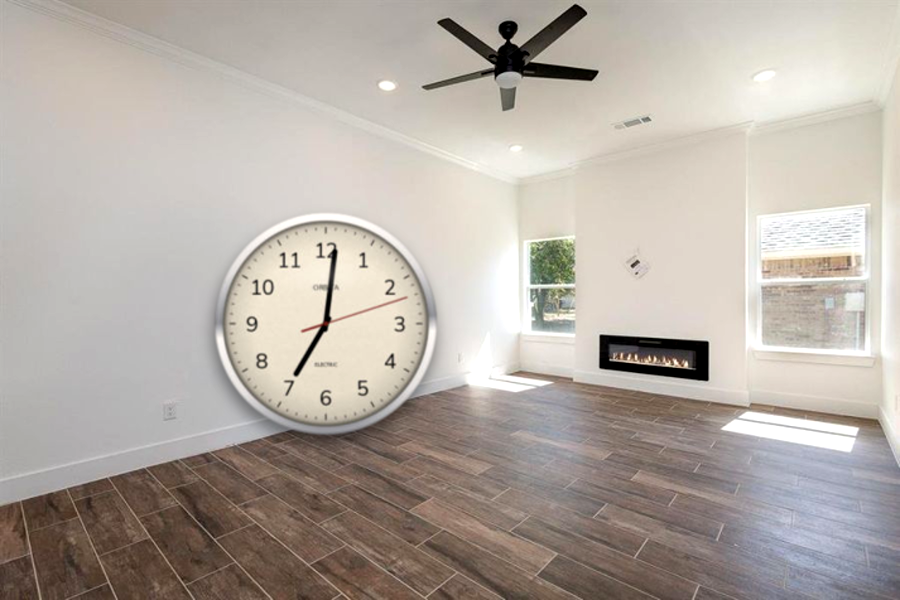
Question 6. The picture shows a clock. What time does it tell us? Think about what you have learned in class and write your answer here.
7:01:12
